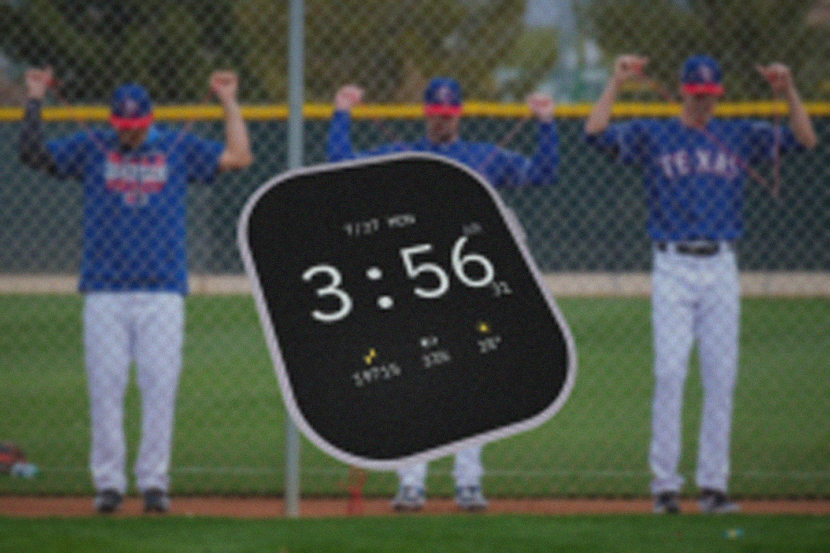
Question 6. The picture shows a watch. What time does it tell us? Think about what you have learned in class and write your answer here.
3:56
